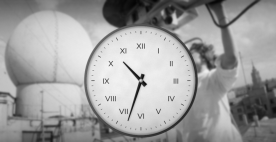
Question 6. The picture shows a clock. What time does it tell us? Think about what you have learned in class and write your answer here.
10:33
